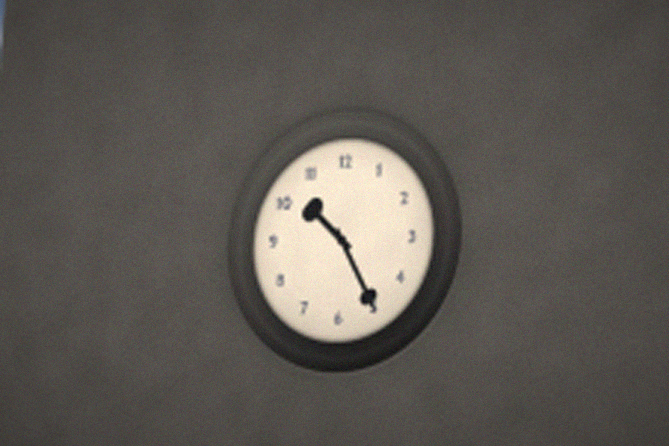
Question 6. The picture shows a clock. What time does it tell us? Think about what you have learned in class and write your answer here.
10:25
